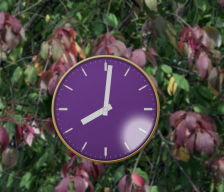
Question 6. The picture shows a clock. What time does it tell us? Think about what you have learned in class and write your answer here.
8:01
